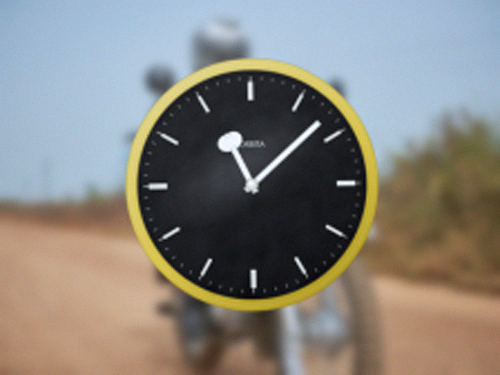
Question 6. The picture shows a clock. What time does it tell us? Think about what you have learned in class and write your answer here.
11:08
